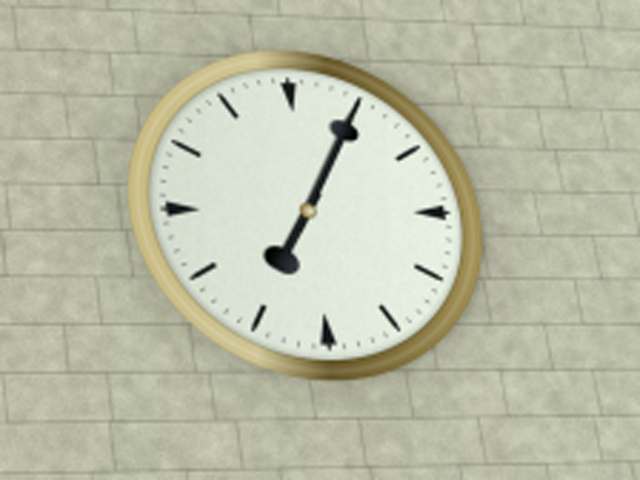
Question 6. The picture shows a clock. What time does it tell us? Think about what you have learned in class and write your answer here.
7:05
